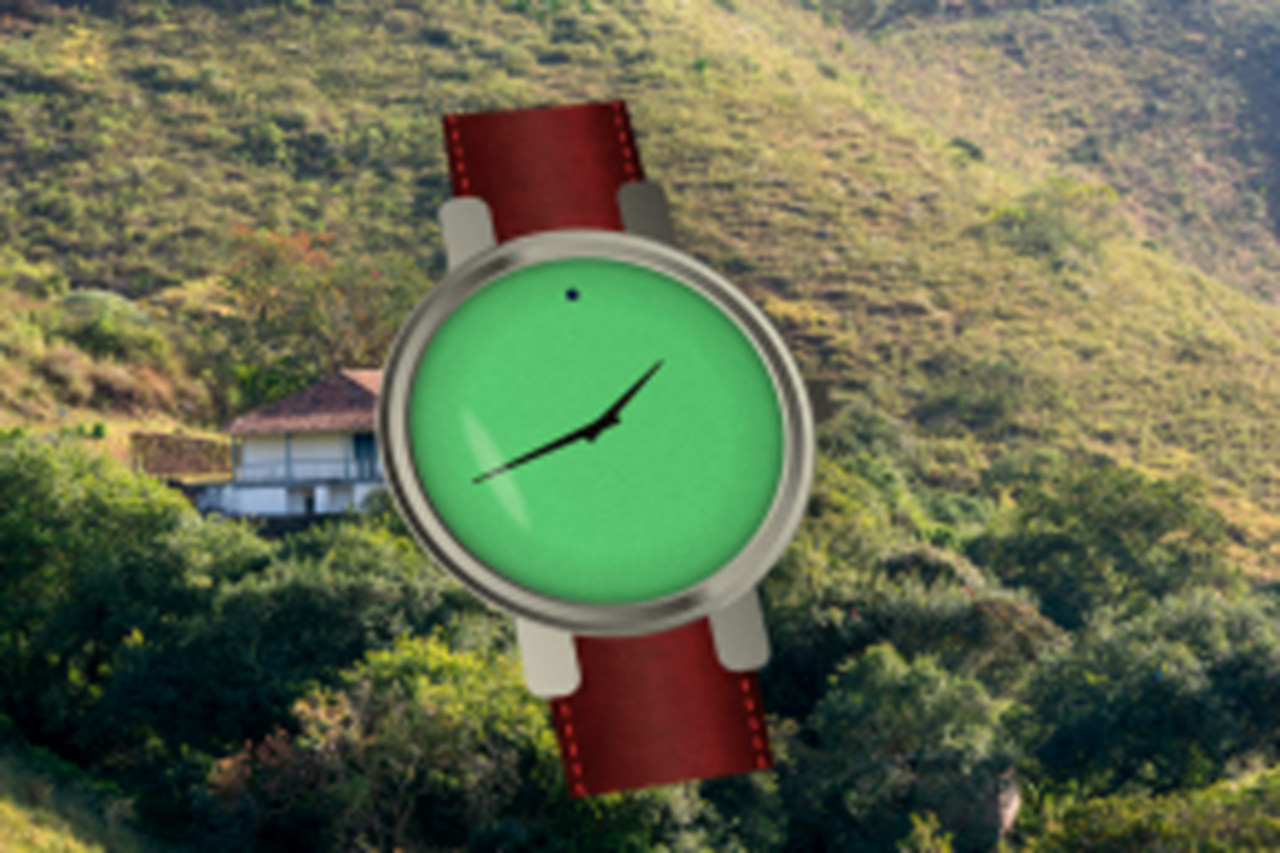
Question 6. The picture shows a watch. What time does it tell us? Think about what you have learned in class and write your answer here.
1:42
